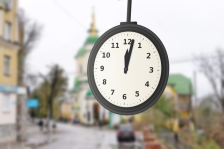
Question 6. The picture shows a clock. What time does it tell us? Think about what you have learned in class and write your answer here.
12:02
